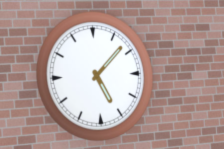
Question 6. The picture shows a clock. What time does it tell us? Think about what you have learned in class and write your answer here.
5:08
